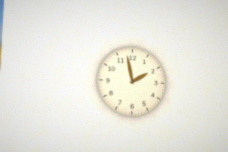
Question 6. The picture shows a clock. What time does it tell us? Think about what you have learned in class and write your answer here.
1:58
